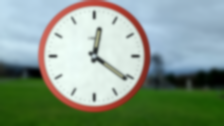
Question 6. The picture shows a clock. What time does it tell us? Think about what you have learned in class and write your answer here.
12:21
